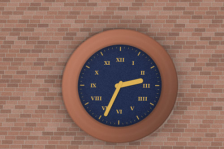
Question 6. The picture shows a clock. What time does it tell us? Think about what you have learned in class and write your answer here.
2:34
